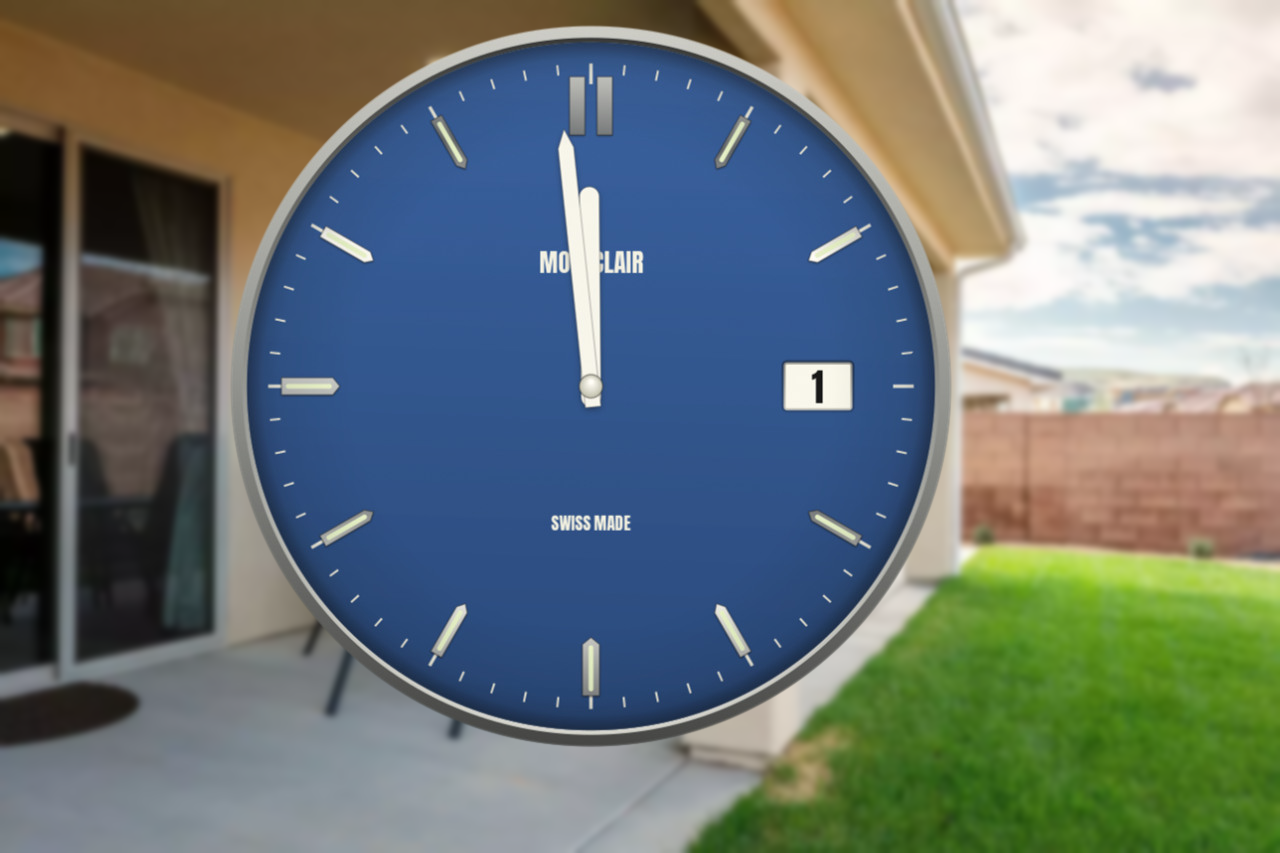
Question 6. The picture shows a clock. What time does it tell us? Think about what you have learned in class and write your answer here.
11:59
